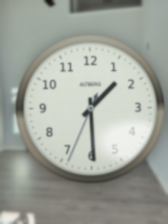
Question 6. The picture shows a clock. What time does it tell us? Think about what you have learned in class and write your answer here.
1:29:34
